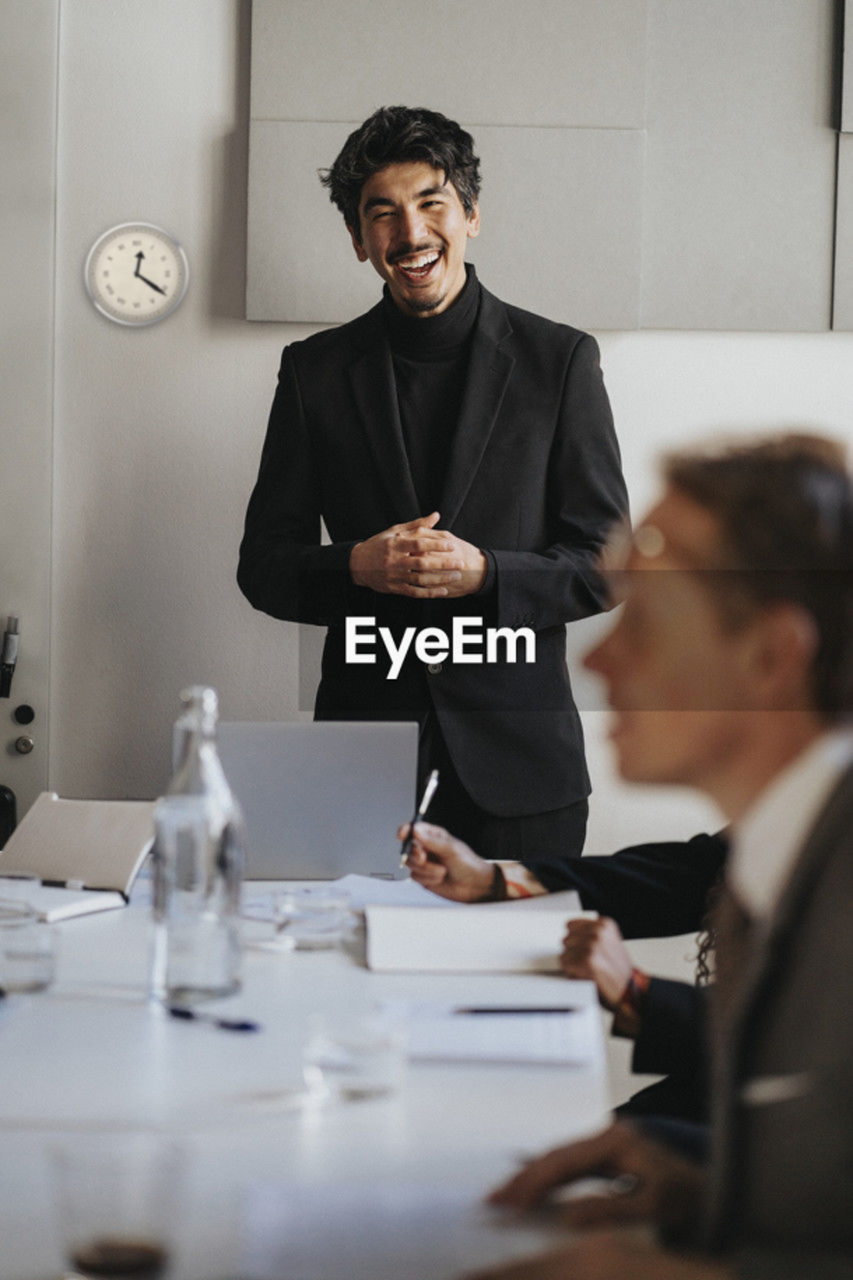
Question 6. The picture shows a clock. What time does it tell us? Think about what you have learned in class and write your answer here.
12:21
